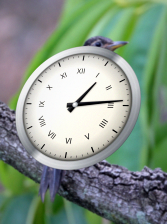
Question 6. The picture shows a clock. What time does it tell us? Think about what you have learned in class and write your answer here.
1:14
